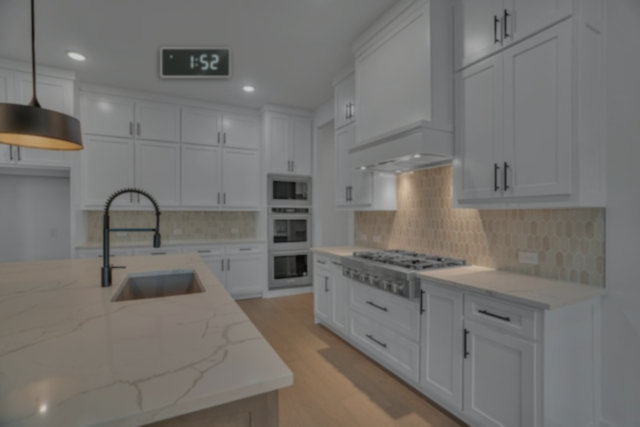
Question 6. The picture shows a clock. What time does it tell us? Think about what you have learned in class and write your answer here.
1:52
